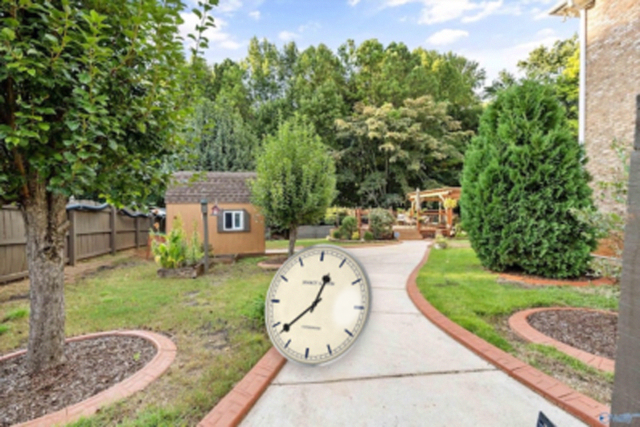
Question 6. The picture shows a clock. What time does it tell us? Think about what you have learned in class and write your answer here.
12:38
